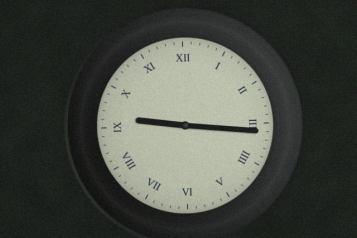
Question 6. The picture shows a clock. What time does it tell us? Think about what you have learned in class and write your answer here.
9:16
